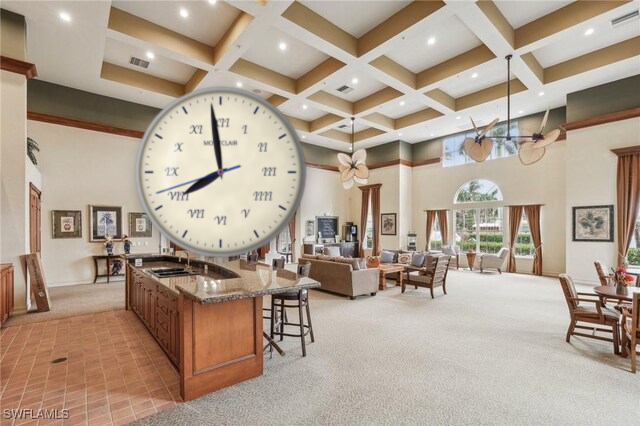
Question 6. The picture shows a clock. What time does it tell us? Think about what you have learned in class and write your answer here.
7:58:42
